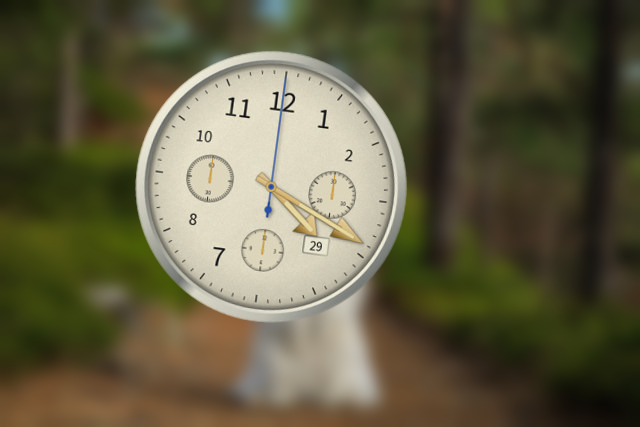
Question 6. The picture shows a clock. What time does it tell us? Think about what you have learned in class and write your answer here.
4:19
